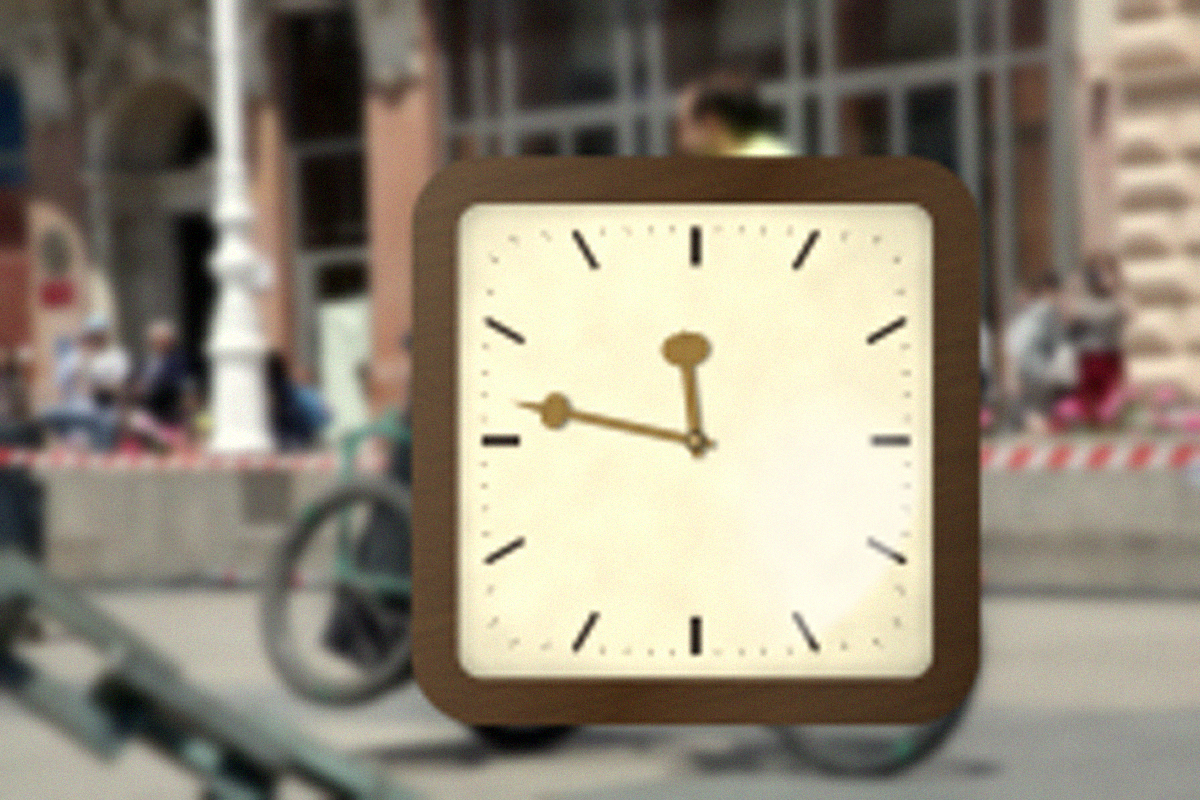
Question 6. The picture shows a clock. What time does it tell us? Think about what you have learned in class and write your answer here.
11:47
